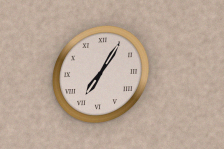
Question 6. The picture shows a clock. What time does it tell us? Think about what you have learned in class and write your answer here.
7:05
